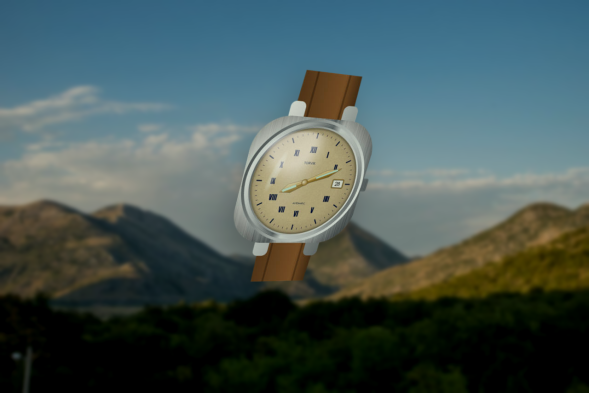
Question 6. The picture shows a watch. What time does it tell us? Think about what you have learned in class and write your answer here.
8:11
